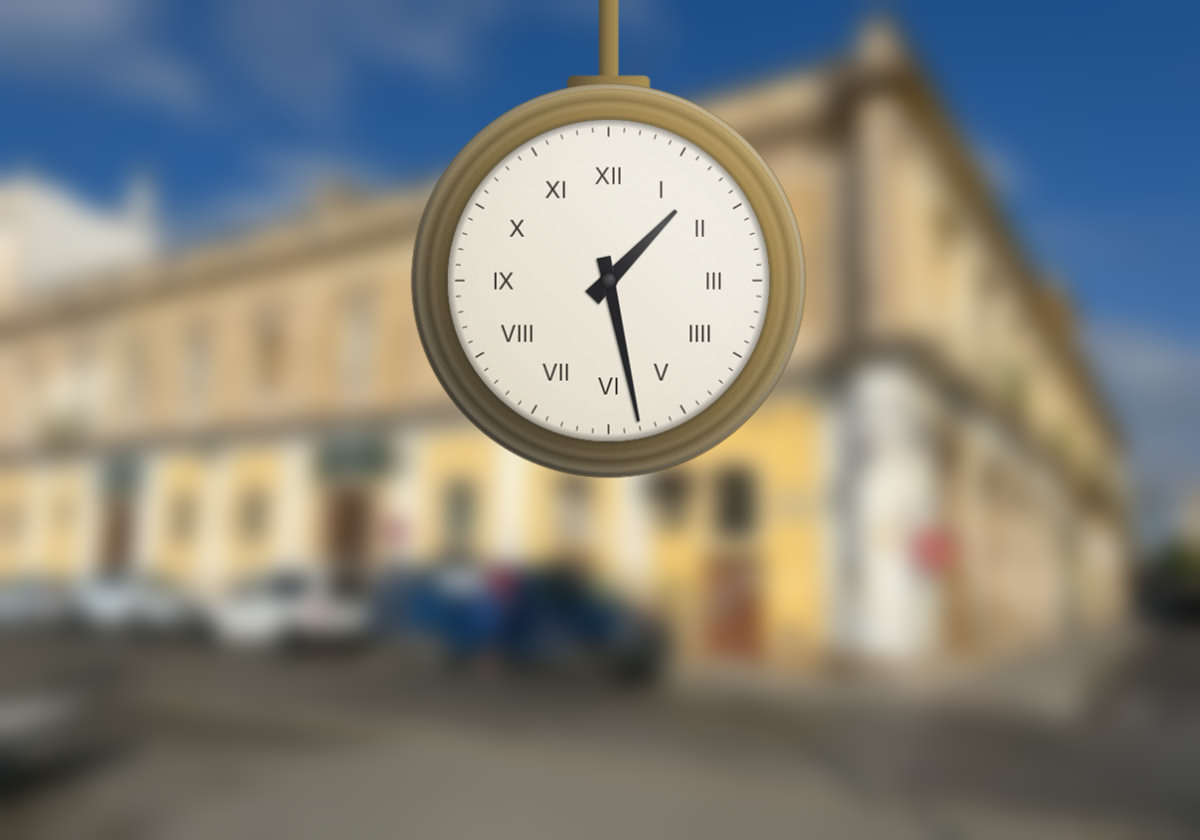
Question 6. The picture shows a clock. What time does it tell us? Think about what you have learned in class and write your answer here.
1:28
